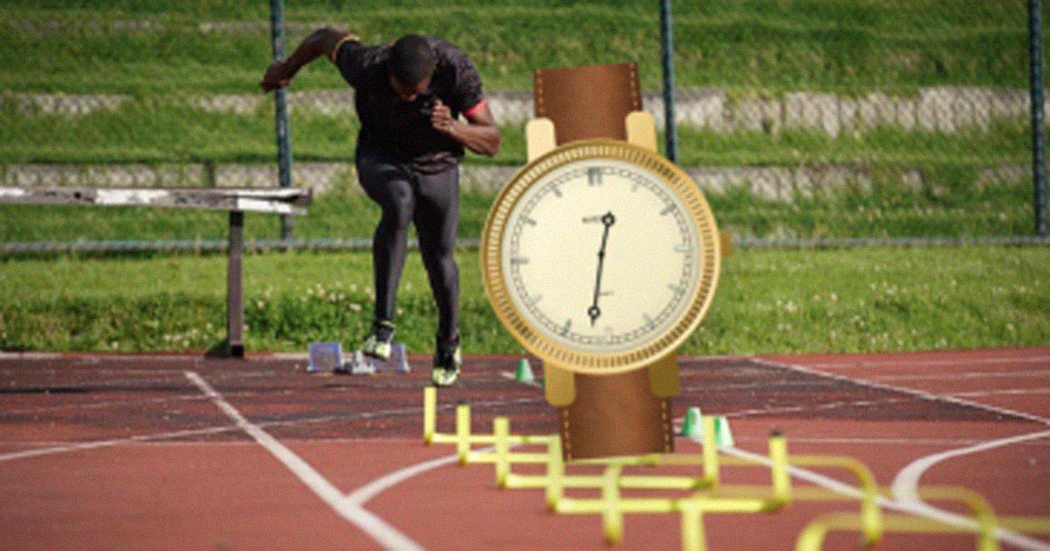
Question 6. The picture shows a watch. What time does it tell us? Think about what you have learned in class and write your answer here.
12:32
